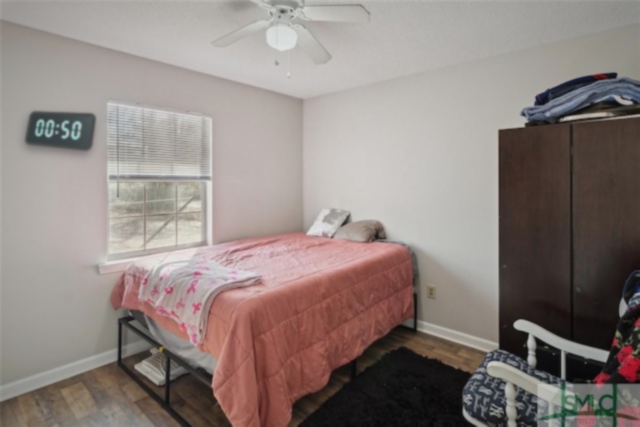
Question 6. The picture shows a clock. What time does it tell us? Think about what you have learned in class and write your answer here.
0:50
